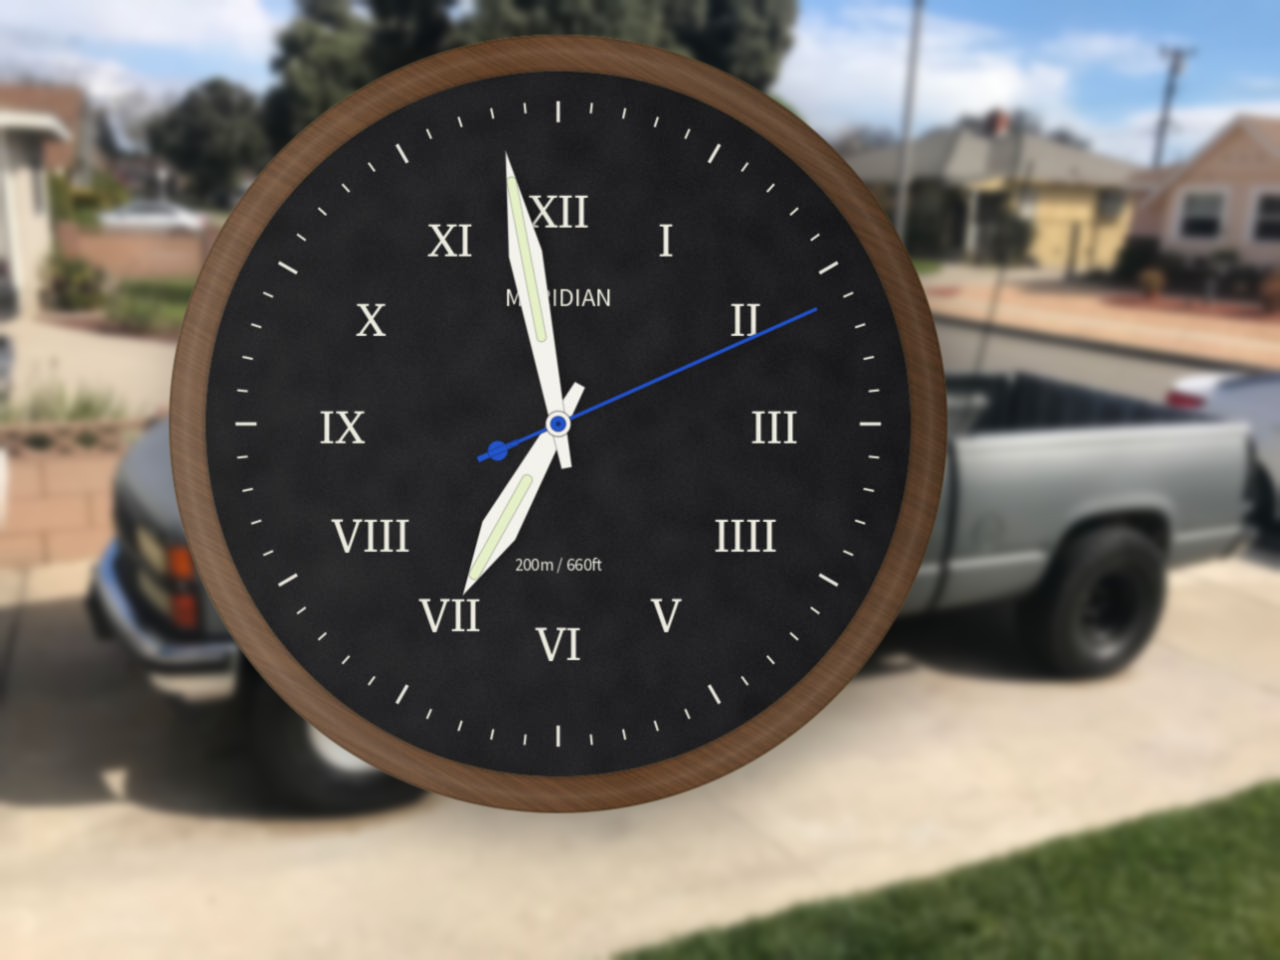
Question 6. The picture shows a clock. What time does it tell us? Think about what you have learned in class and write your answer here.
6:58:11
